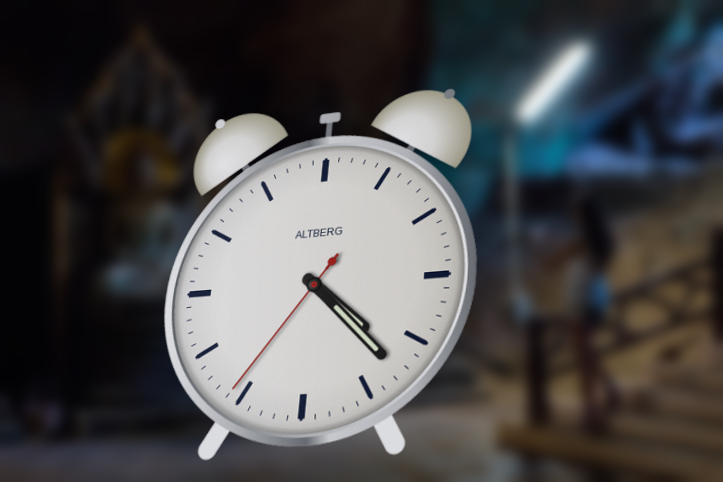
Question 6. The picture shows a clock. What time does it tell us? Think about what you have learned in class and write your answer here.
4:22:36
